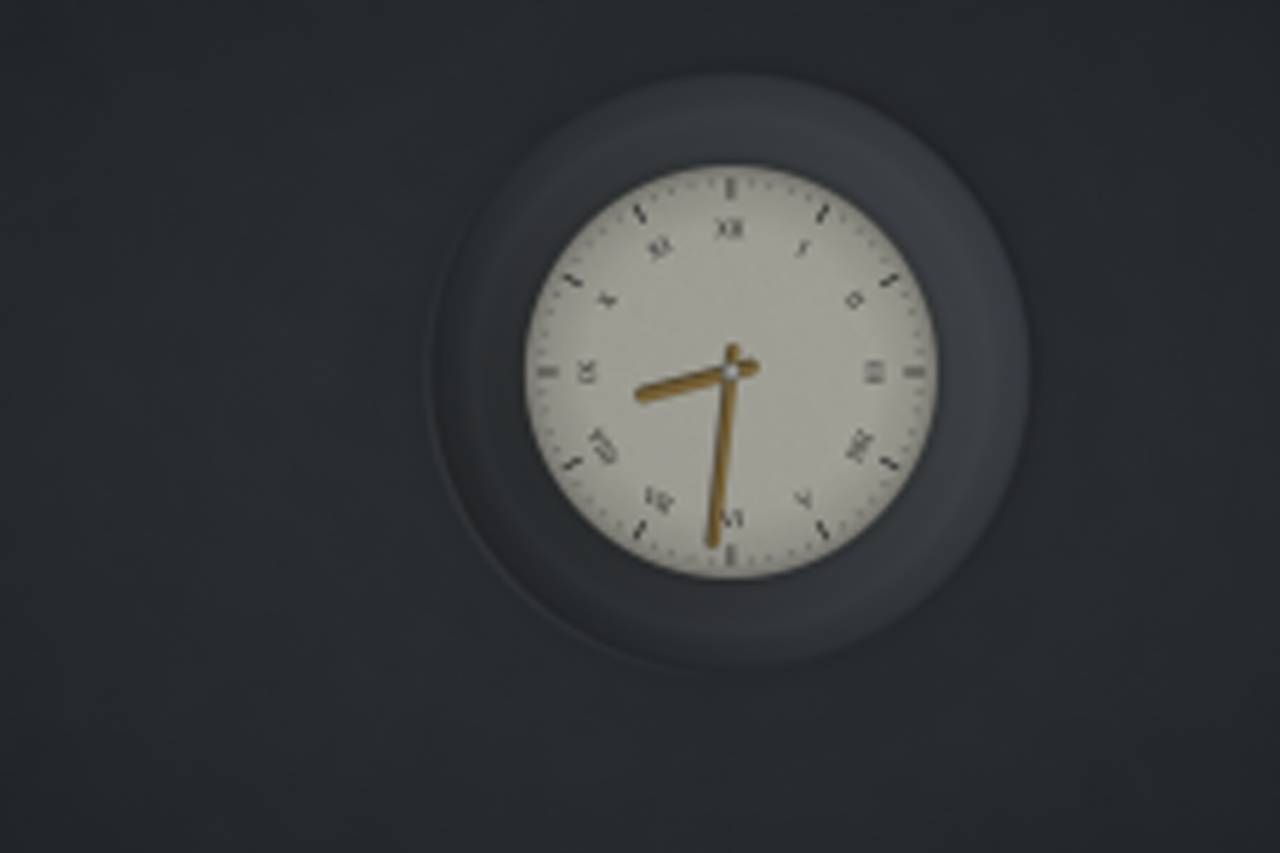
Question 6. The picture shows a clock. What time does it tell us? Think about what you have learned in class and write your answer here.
8:31
